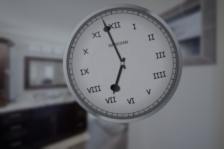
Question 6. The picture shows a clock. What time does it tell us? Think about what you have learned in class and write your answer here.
6:58
